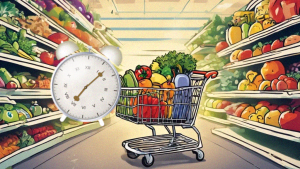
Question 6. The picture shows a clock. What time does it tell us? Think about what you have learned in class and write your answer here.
7:07
